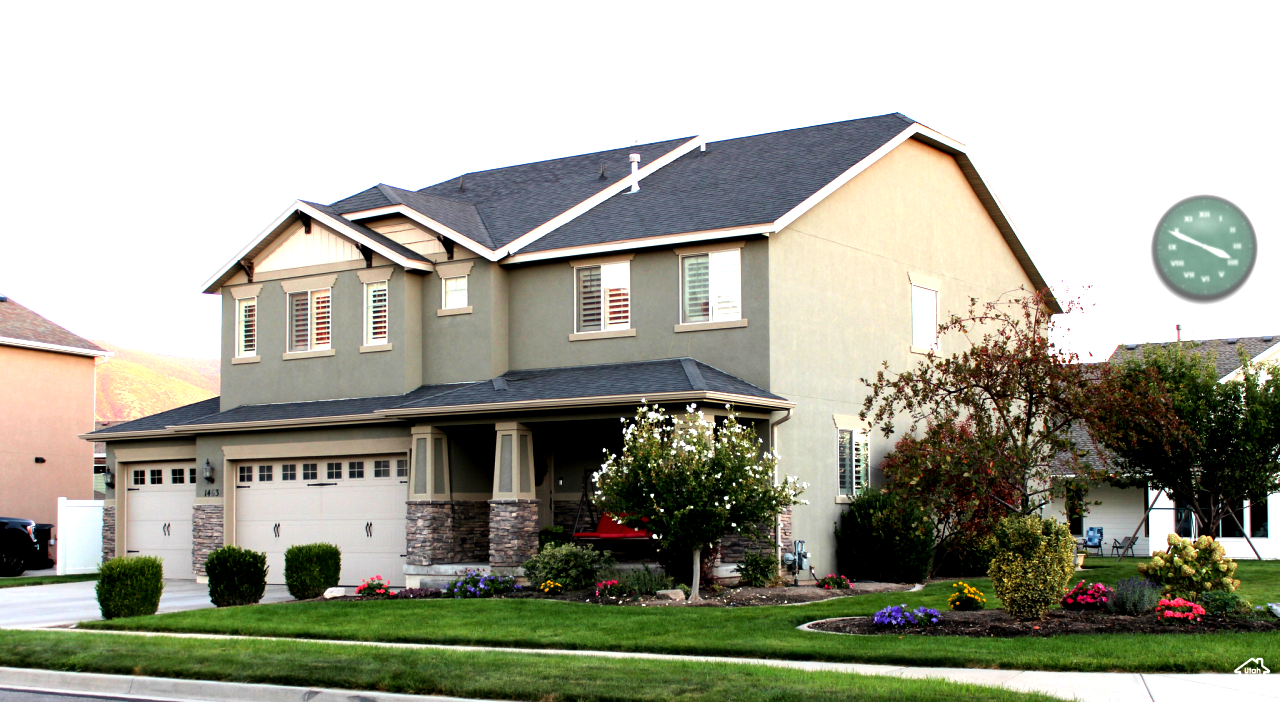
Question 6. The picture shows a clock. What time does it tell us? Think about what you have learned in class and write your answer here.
3:49
